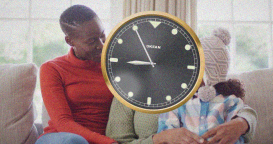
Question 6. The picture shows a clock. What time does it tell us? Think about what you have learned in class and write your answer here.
8:55
